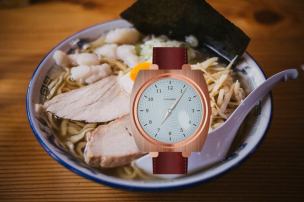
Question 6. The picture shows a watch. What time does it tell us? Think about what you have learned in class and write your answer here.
7:06
